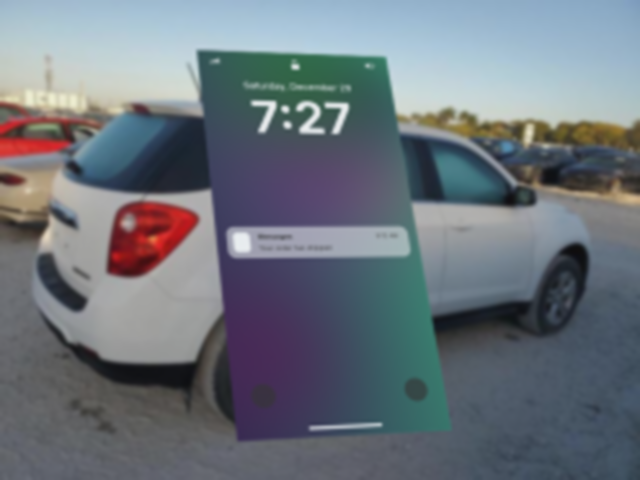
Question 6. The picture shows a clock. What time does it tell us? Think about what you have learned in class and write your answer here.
7:27
